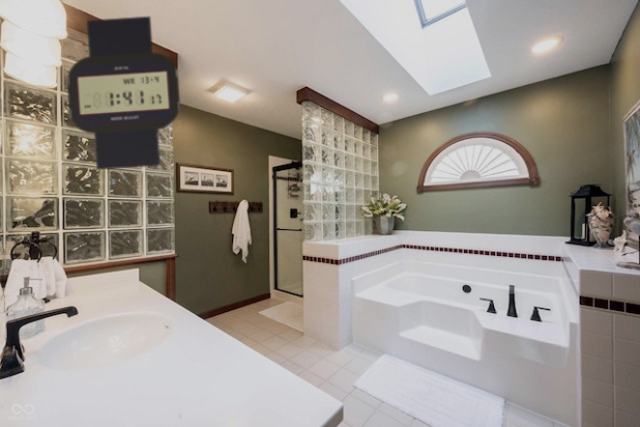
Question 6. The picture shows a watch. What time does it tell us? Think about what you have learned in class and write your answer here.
1:41:17
